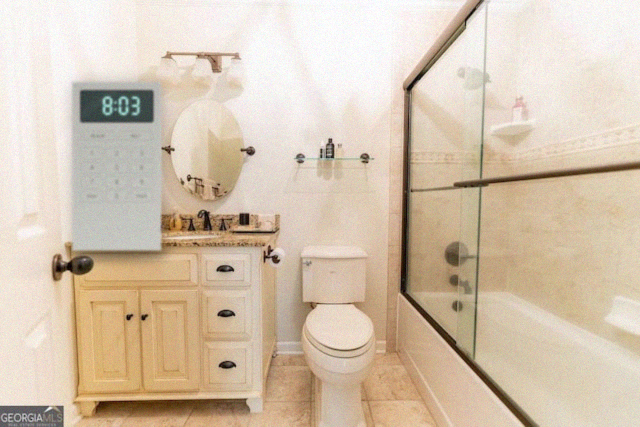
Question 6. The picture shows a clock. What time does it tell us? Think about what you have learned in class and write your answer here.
8:03
